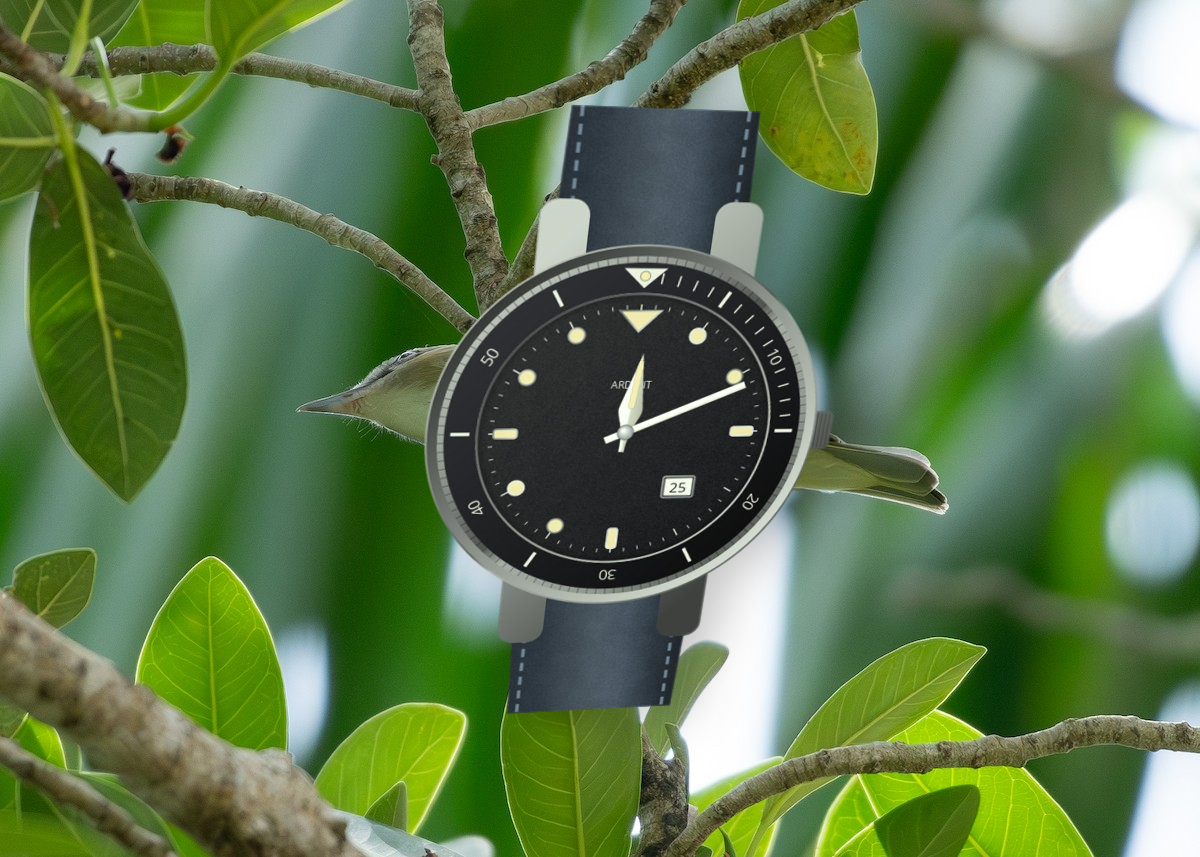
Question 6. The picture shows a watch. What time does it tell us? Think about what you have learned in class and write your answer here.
12:11
